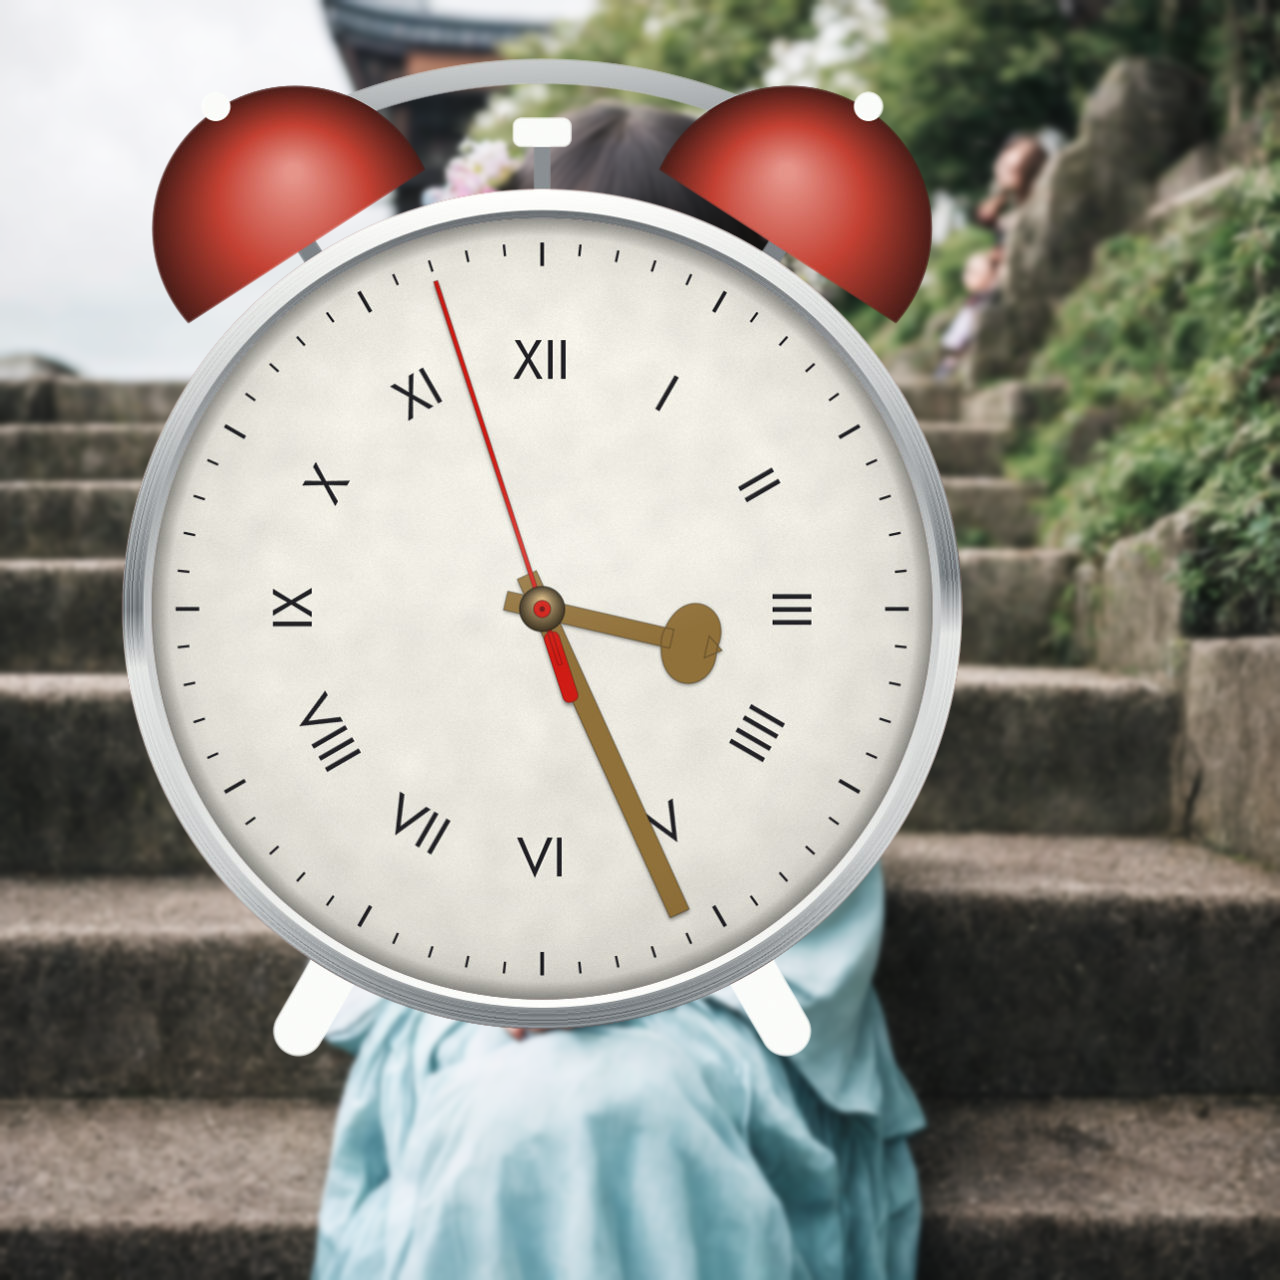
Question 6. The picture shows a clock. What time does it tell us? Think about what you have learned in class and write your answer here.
3:25:57
